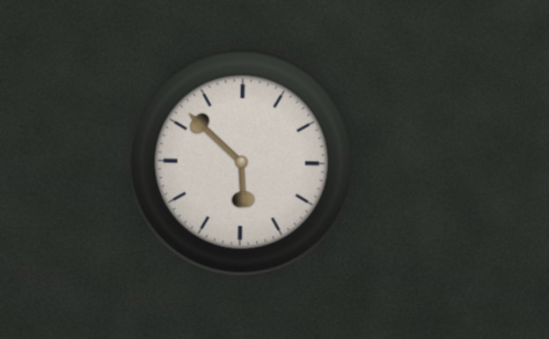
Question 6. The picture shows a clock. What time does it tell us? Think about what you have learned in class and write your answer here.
5:52
